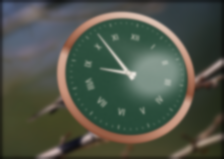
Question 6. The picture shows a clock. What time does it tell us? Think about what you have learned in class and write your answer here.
8:52
